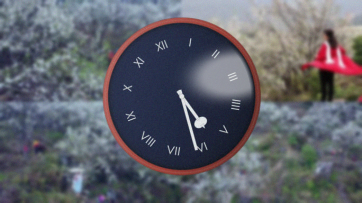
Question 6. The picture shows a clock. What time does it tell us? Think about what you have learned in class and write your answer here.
5:31
